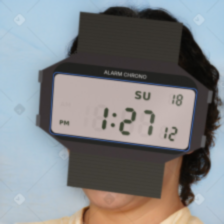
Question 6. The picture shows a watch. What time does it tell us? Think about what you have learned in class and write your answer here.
1:27:12
